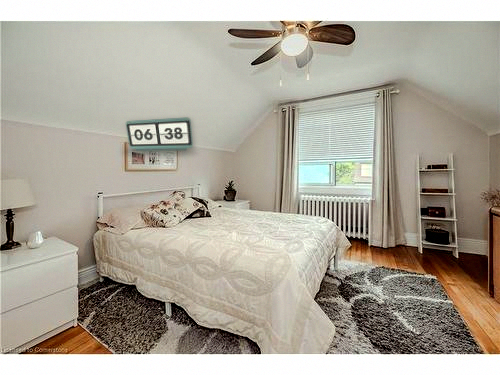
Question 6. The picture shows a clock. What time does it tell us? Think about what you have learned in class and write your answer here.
6:38
